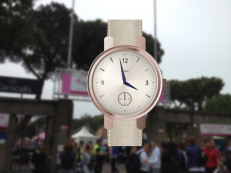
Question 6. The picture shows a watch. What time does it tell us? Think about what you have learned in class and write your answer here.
3:58
